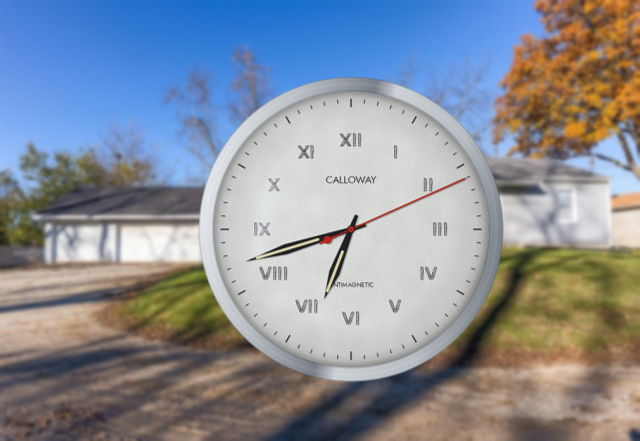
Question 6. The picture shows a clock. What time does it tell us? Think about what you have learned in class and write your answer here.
6:42:11
